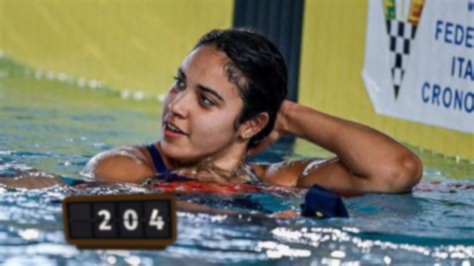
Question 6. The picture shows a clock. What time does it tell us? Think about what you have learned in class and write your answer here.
2:04
